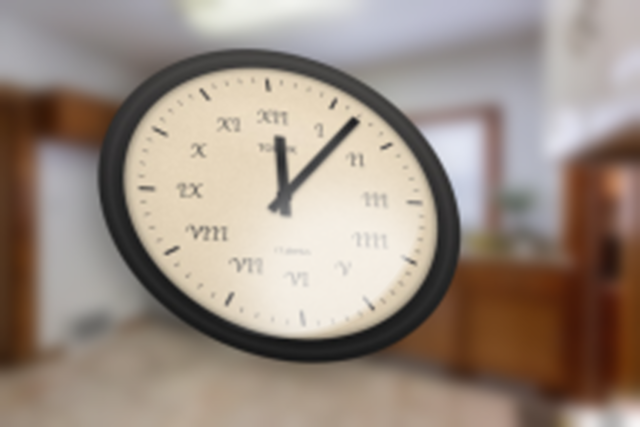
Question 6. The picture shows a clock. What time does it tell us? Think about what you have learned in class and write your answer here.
12:07
